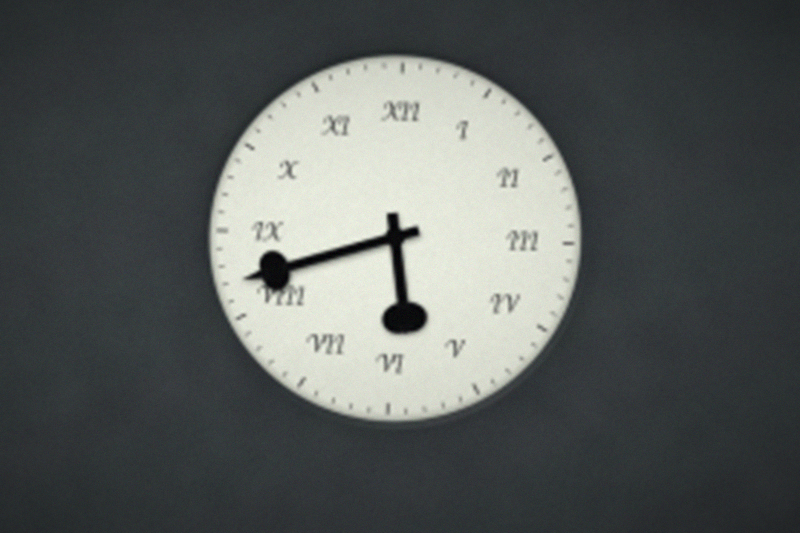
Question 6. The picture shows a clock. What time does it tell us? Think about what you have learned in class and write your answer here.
5:42
